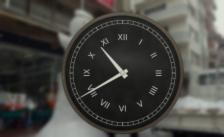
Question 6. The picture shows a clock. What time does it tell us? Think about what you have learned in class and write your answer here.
10:40
